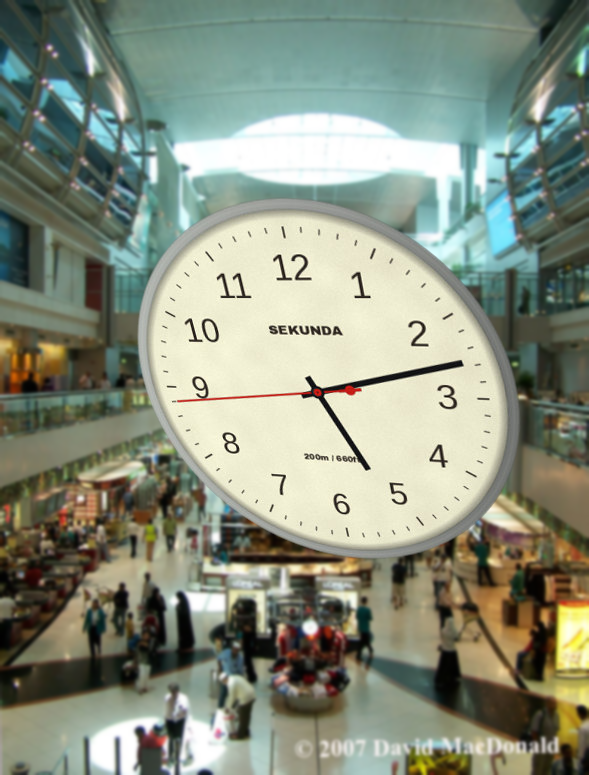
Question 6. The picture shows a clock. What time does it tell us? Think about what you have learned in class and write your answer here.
5:12:44
